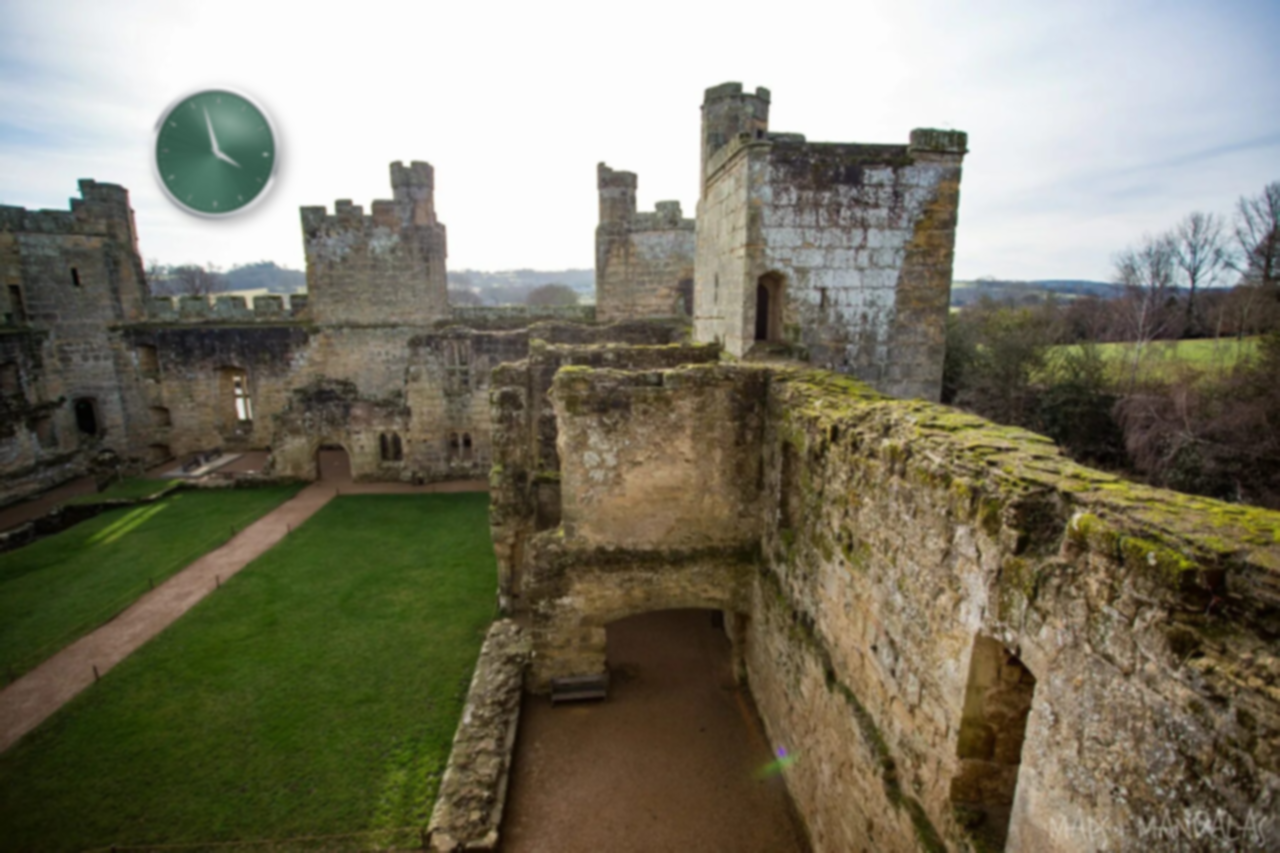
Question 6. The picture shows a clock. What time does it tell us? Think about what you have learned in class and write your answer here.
3:57
